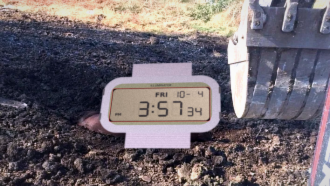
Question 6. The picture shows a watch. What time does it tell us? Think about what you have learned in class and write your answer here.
3:57:34
